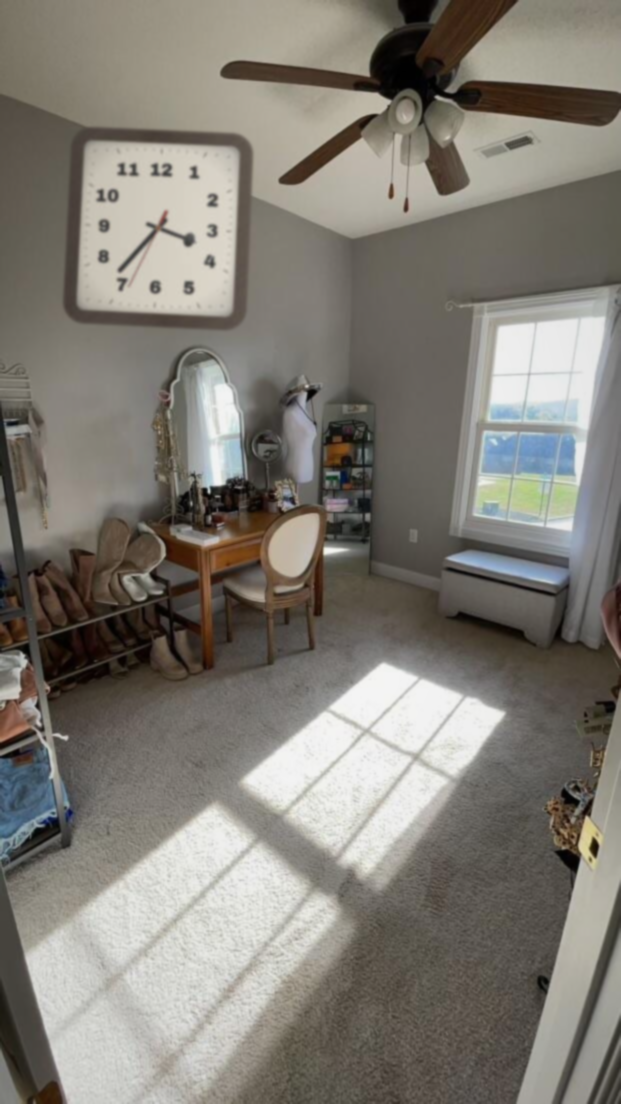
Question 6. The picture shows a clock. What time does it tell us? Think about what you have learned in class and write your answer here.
3:36:34
